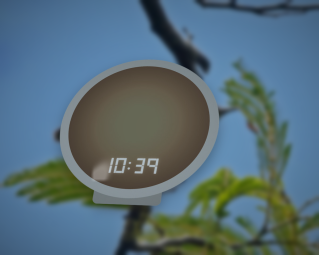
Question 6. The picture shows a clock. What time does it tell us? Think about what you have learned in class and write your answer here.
10:39
